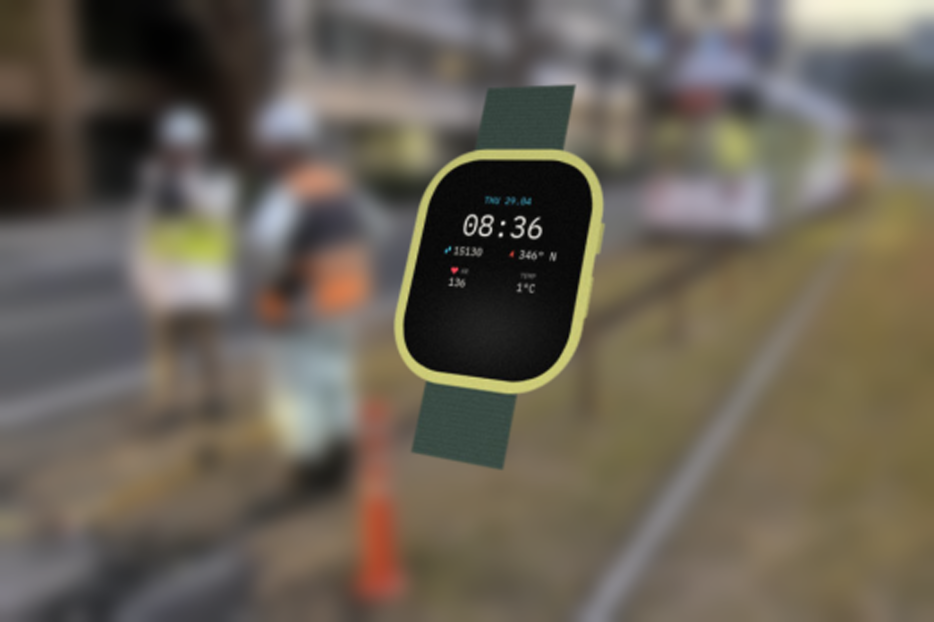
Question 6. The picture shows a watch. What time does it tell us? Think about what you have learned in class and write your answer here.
8:36
